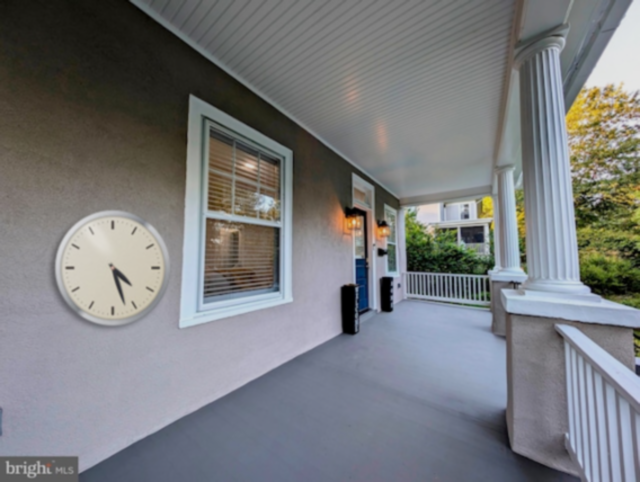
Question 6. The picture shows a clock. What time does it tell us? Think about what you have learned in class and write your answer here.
4:27
